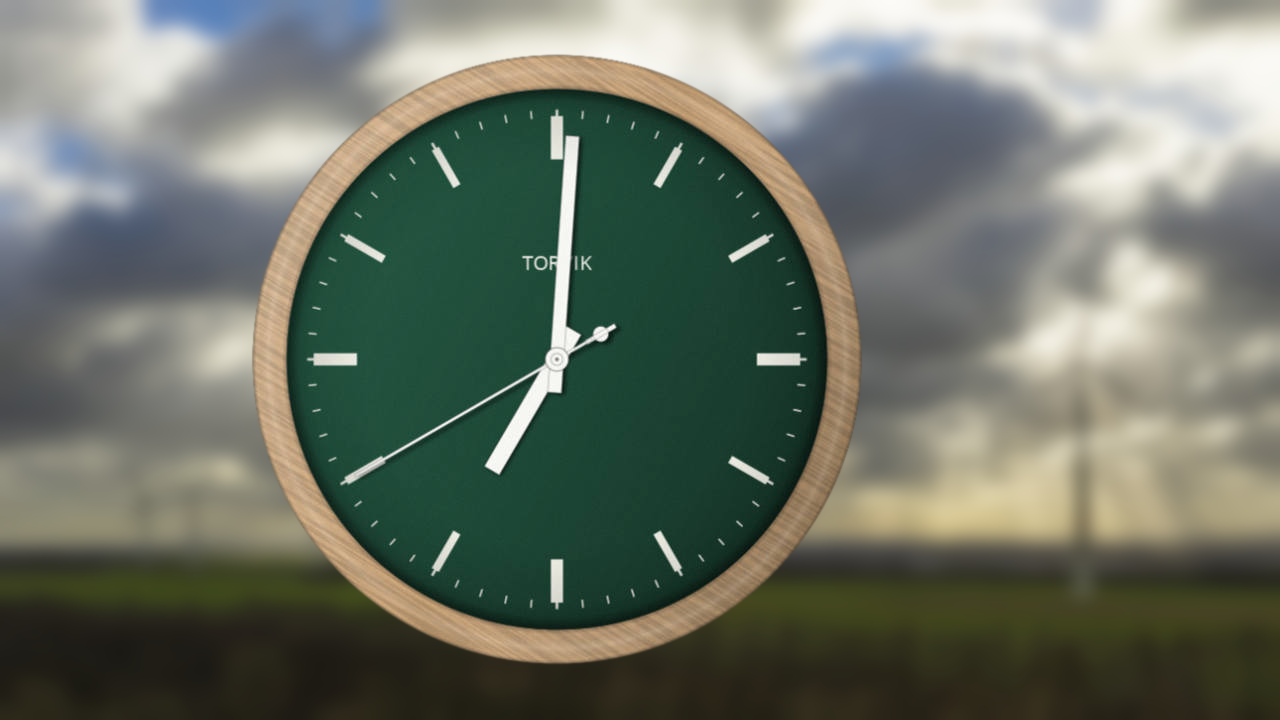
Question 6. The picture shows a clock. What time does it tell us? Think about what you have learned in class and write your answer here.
7:00:40
